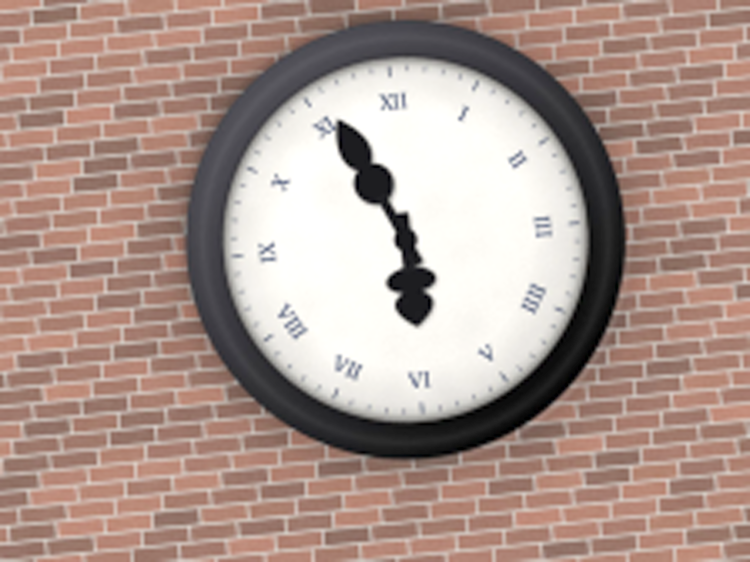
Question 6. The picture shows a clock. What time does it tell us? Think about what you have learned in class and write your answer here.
5:56
